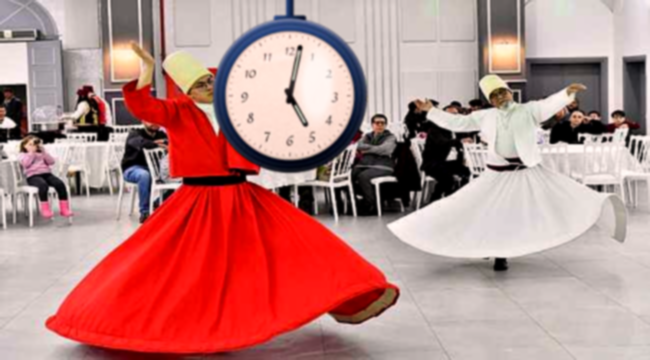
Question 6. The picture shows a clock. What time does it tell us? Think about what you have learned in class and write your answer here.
5:02
